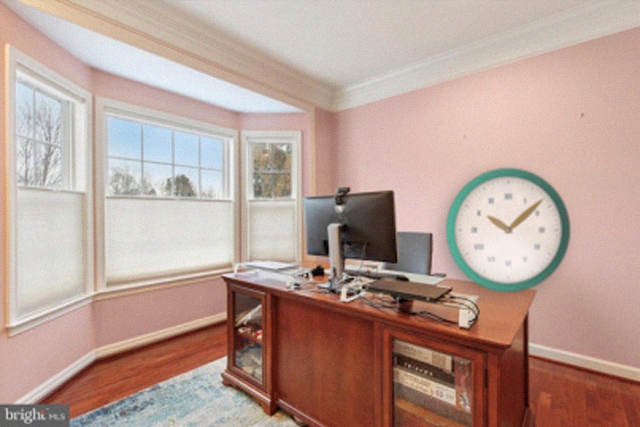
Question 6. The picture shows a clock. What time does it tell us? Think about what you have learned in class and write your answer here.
10:08
